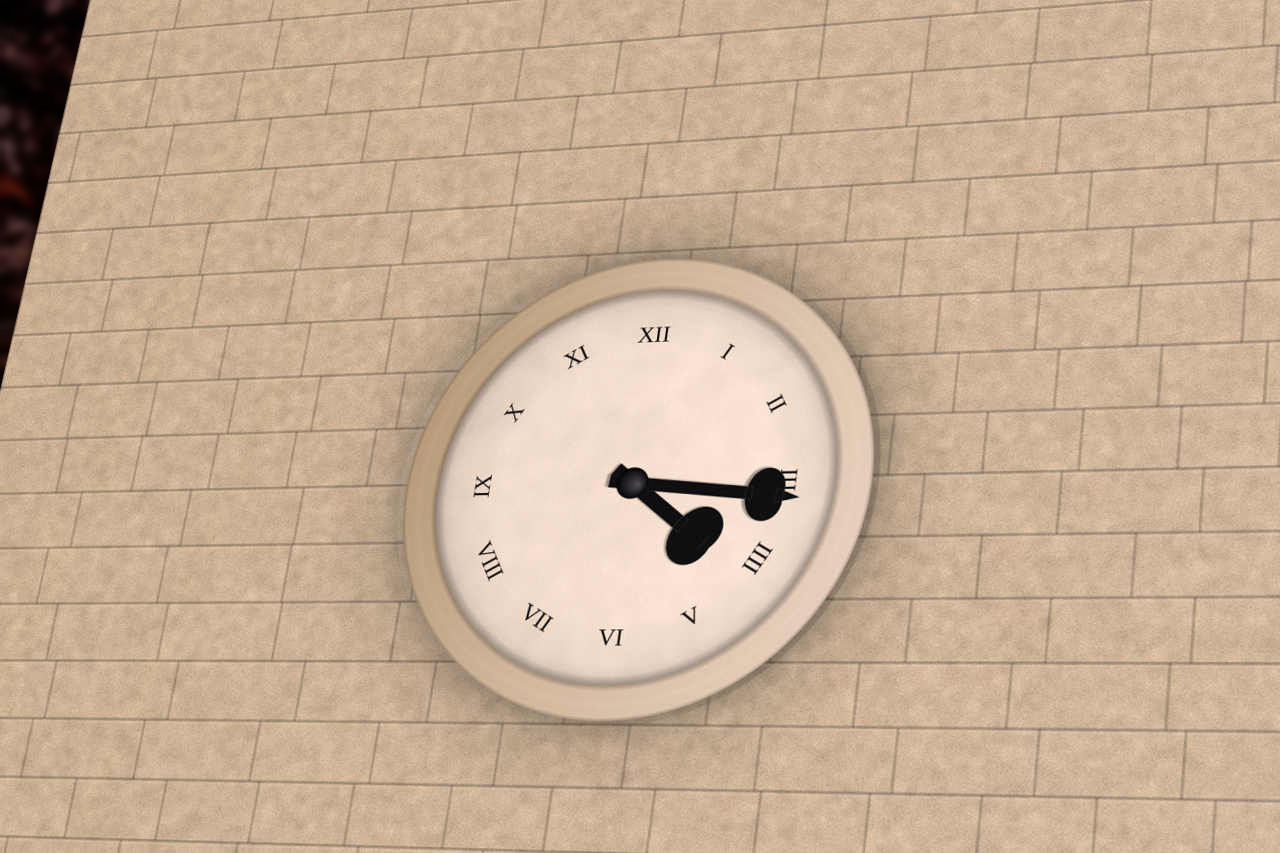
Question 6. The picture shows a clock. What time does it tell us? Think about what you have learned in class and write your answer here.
4:16
